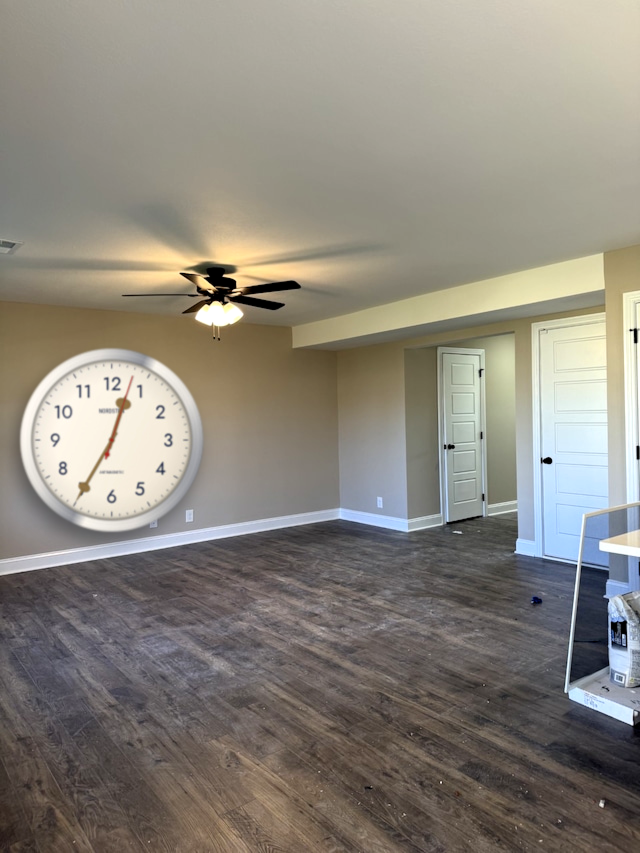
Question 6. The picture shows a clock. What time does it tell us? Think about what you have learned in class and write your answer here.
12:35:03
